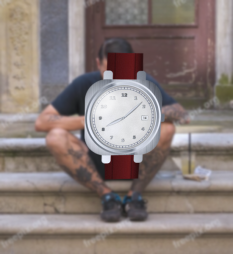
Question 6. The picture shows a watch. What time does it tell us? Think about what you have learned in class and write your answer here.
8:08
